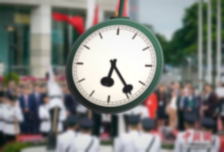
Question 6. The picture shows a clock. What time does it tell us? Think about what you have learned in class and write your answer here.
6:24
